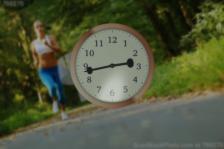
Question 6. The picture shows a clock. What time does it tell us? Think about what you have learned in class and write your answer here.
2:43
